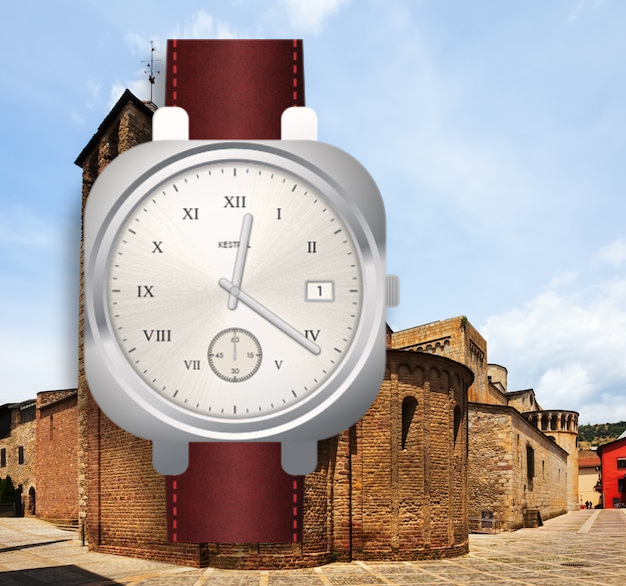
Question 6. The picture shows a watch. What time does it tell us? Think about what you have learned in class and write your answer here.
12:21
